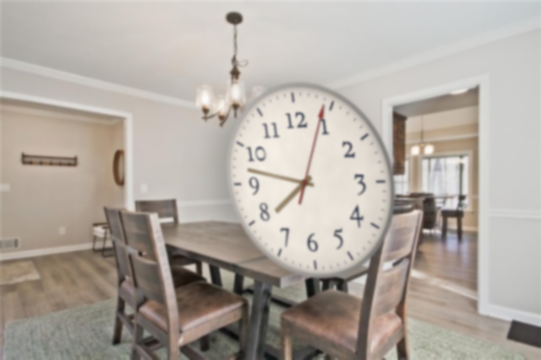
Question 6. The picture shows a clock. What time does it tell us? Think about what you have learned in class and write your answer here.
7:47:04
